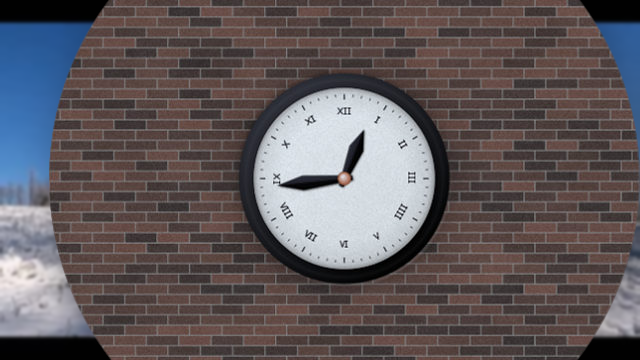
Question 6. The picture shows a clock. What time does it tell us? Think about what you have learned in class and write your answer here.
12:44
